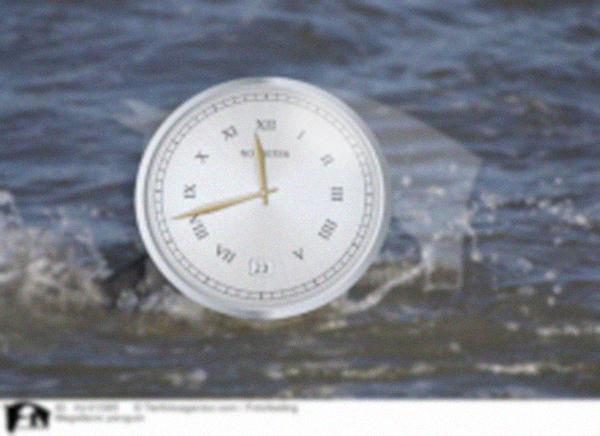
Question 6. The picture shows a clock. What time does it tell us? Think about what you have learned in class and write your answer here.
11:42
